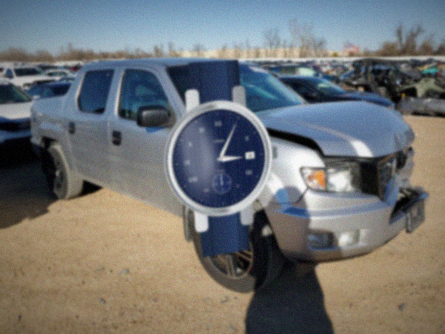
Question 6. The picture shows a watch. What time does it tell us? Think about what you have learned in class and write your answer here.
3:05
